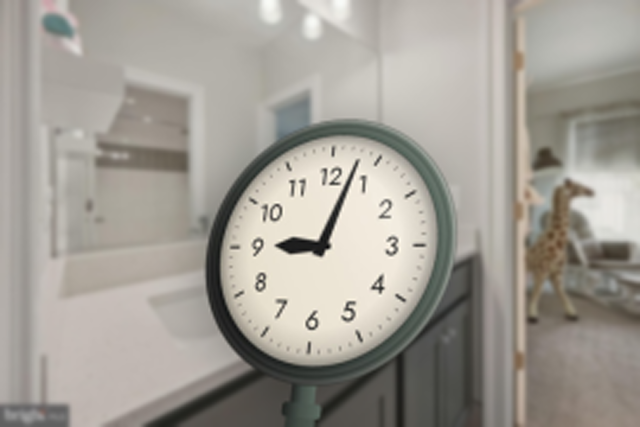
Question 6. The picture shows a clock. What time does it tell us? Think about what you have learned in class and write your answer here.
9:03
